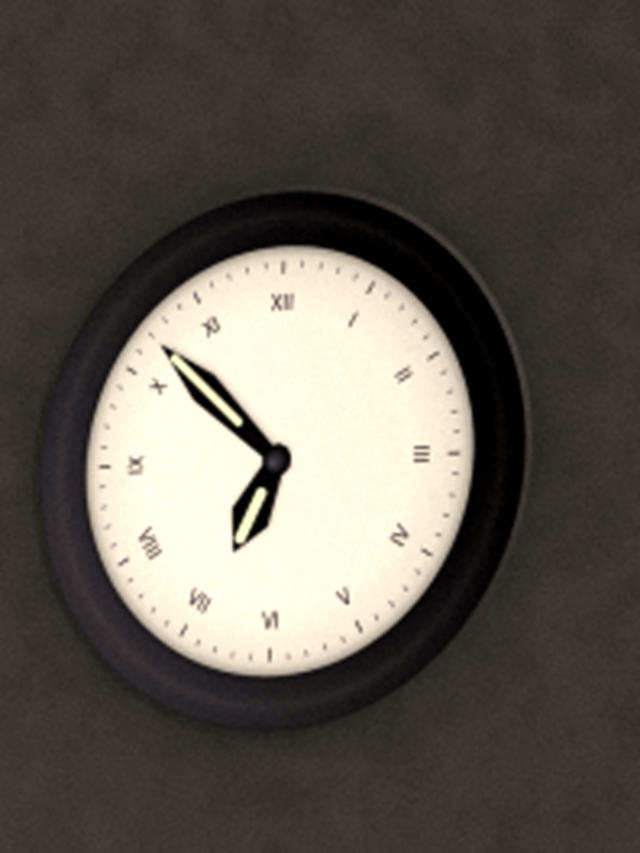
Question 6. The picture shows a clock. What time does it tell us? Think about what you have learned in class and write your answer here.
6:52
